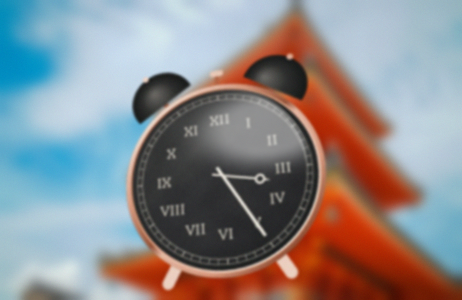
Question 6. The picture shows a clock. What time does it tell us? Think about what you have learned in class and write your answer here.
3:25
